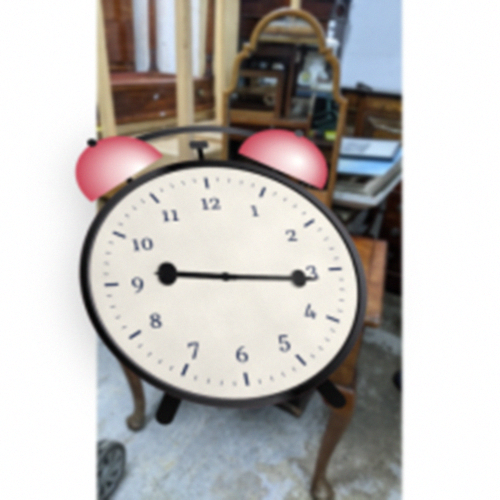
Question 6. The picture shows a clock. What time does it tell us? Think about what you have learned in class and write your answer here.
9:16
